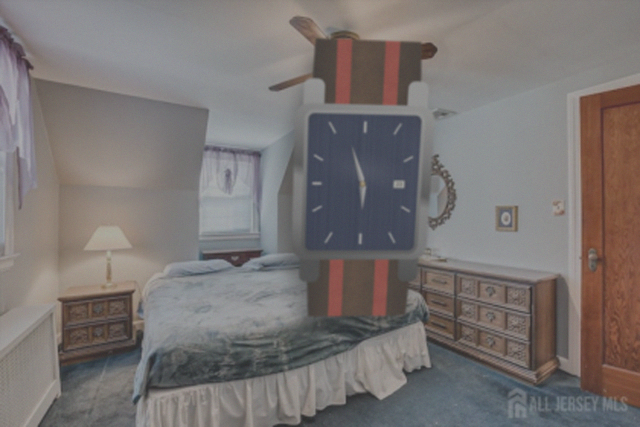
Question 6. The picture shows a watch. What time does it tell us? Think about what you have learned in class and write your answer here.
5:57
